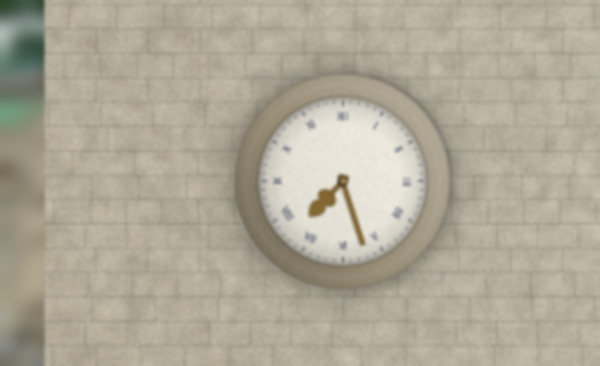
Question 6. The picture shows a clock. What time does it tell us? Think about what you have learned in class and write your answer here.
7:27
